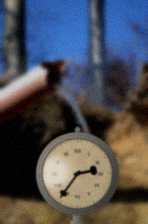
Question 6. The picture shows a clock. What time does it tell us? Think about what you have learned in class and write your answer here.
2:36
